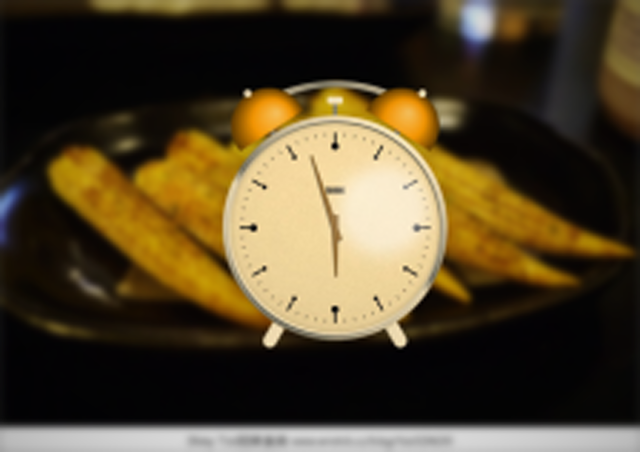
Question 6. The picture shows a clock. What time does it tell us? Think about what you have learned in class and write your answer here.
5:57
